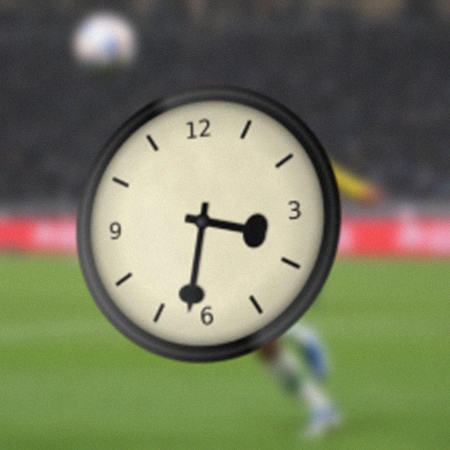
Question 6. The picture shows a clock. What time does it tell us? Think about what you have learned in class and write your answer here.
3:32
